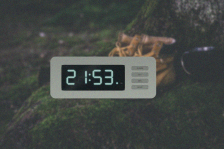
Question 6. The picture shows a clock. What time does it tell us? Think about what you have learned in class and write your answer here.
21:53
